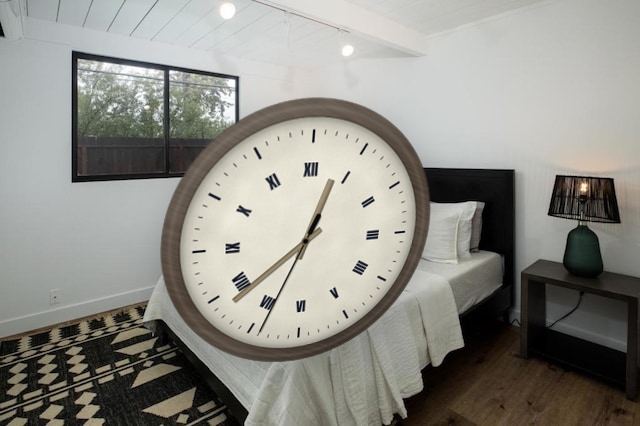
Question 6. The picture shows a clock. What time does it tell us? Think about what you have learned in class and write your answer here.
12:38:34
